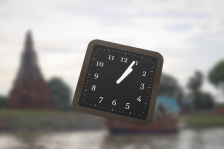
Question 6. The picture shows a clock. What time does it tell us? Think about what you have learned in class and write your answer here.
1:04
